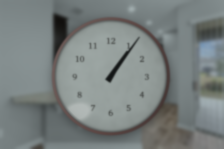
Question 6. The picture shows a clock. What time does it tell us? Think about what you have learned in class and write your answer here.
1:06
